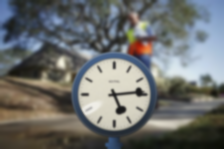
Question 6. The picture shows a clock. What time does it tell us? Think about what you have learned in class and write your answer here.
5:14
